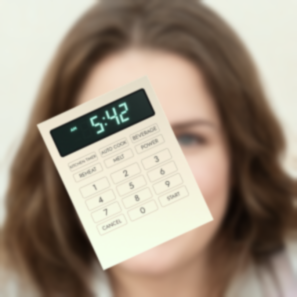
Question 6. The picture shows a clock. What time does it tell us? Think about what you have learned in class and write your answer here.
5:42
